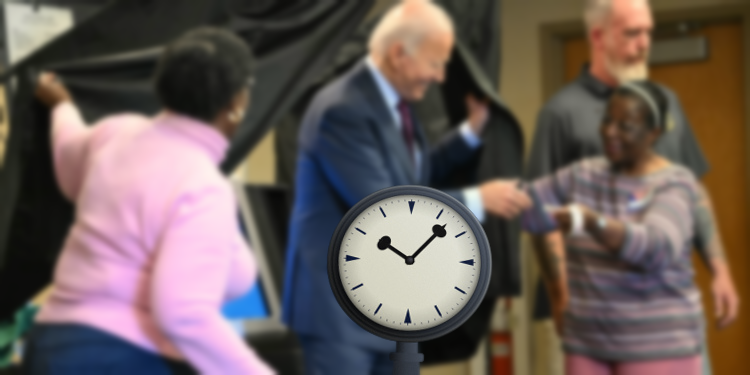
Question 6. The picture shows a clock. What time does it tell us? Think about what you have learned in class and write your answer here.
10:07
